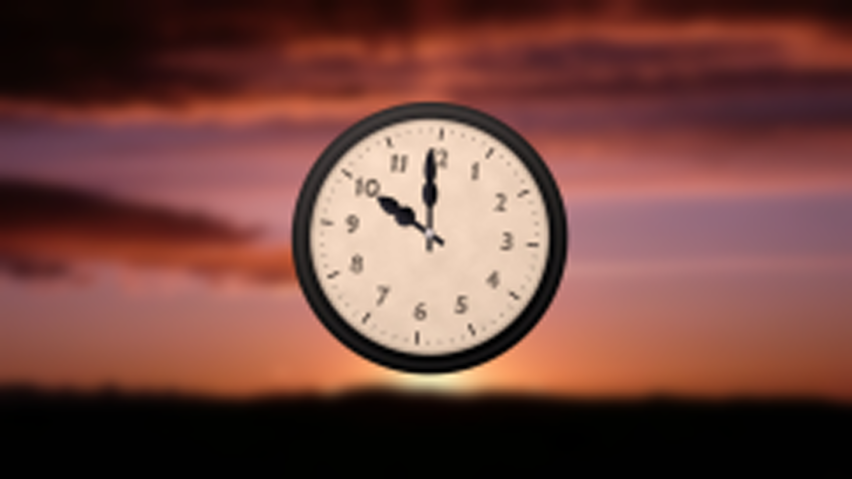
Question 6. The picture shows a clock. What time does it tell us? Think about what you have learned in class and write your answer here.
9:59
